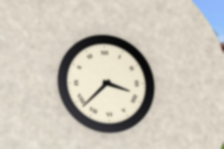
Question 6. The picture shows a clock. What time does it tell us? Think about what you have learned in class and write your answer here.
3:38
